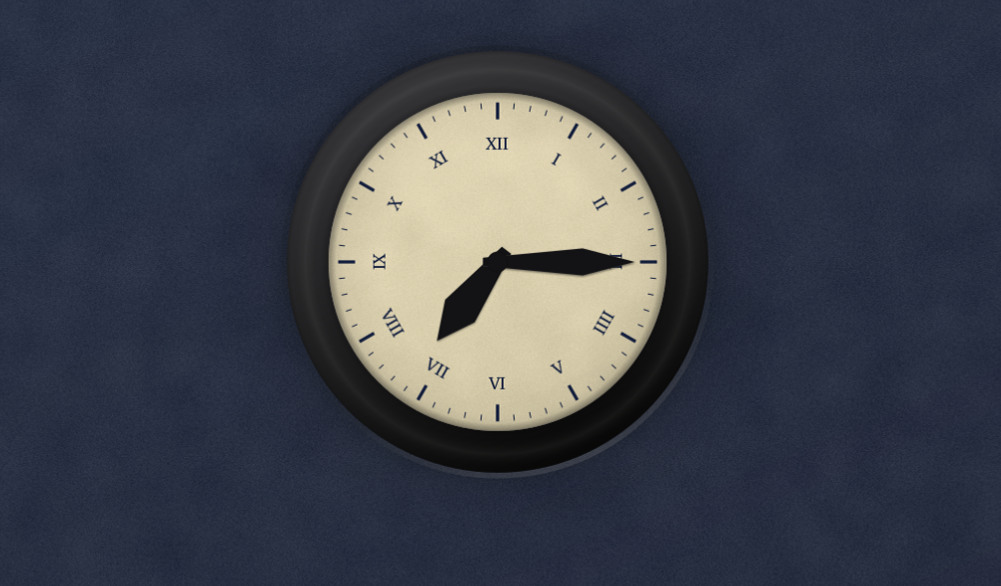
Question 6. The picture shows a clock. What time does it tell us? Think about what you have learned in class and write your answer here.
7:15
